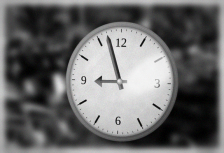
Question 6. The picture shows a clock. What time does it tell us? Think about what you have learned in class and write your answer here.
8:57
